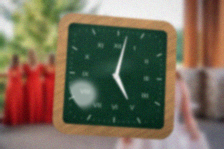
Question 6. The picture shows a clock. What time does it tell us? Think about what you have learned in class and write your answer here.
5:02
